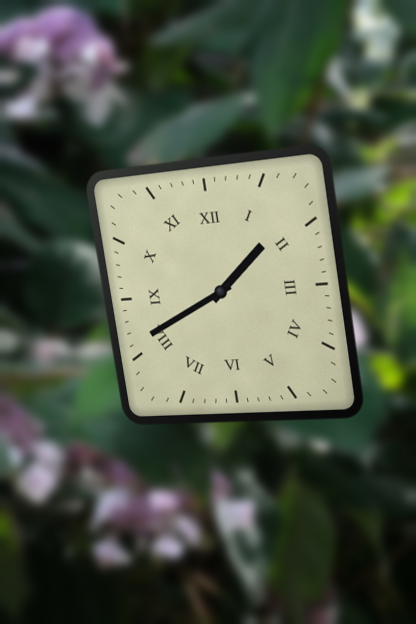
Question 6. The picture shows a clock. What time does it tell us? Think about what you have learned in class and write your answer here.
1:41
